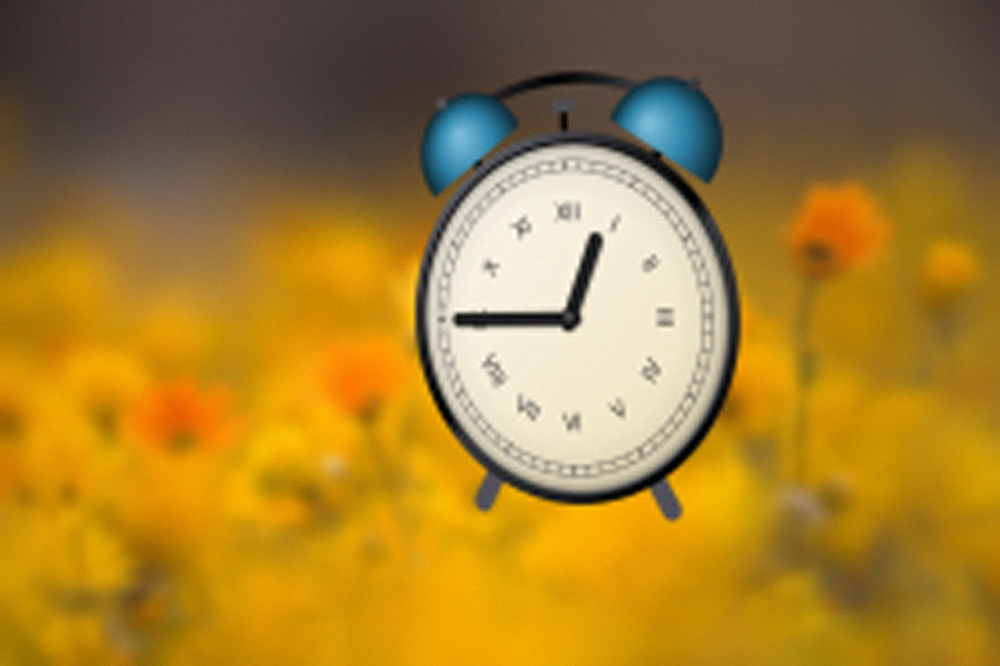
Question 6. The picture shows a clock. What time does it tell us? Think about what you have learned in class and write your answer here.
12:45
